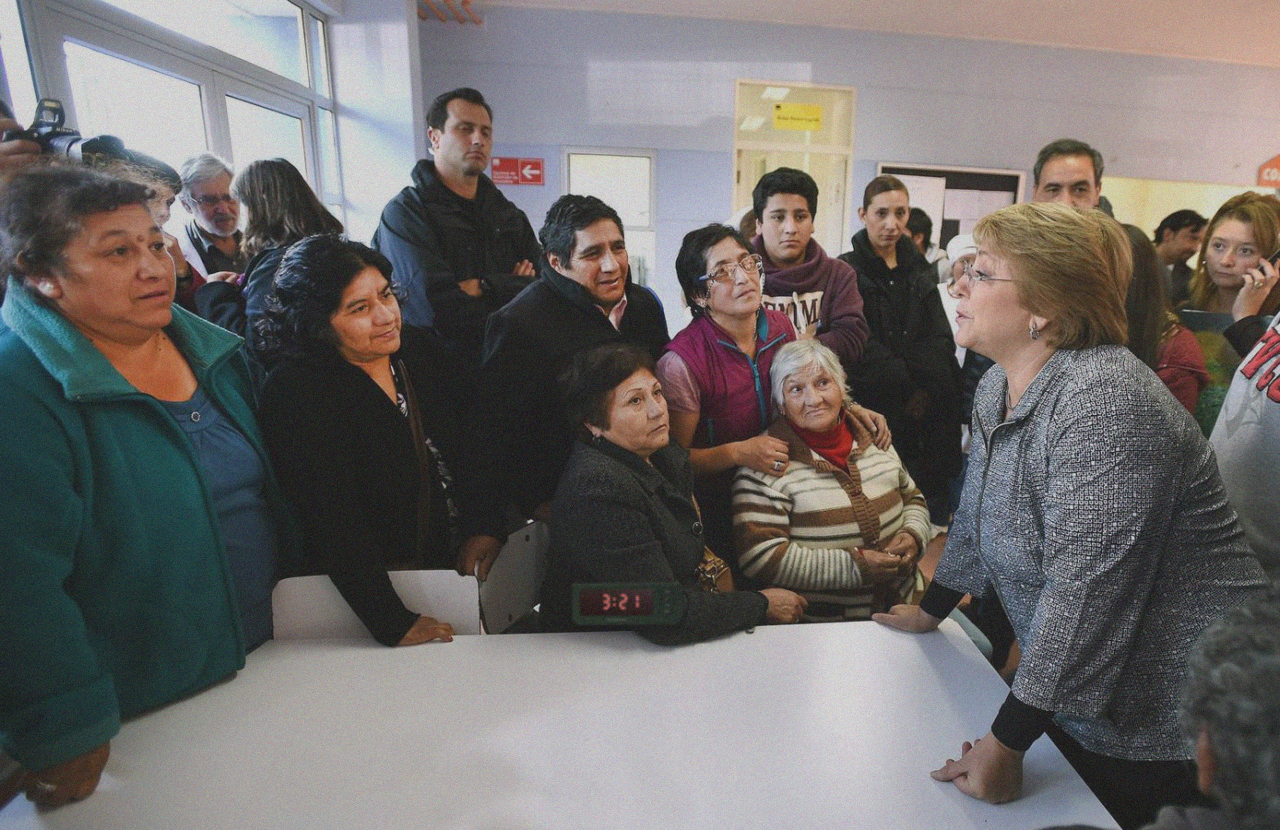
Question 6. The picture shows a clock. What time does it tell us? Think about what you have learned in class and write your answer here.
3:21
